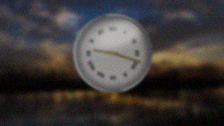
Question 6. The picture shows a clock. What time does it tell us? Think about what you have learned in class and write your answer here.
9:18
